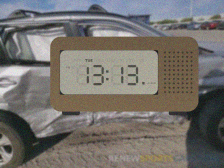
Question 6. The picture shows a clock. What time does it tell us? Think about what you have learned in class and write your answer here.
13:13
